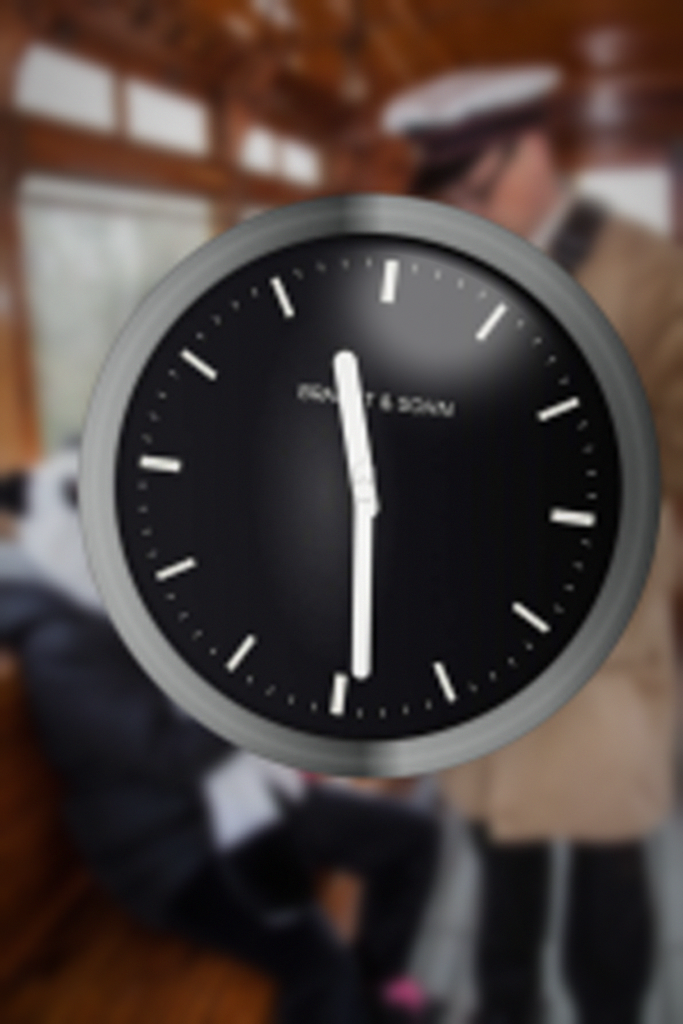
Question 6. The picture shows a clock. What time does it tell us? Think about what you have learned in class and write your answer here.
11:29
